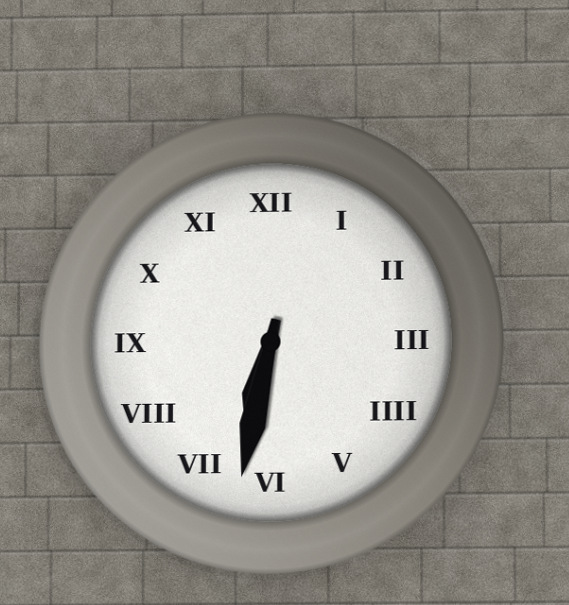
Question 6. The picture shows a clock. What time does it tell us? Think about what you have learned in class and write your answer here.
6:32
